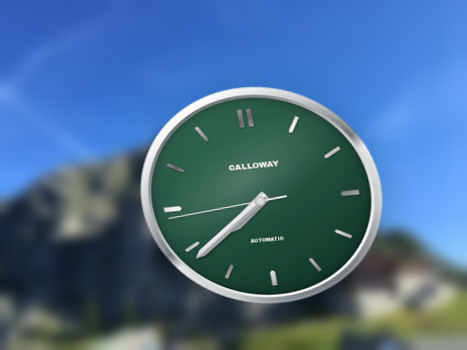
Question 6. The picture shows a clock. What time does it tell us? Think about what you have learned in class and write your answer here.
7:38:44
